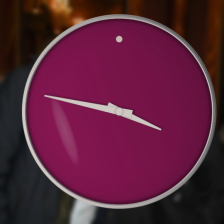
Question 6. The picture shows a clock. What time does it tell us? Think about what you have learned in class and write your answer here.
3:47
